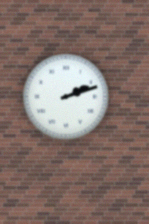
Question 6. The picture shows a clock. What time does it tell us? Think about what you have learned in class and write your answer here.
2:12
